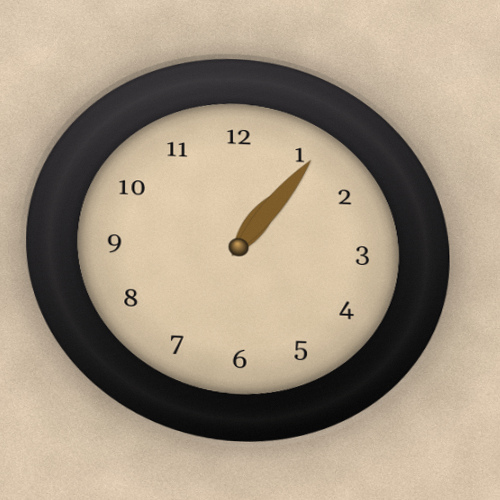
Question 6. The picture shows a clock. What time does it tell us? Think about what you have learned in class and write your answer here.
1:06
